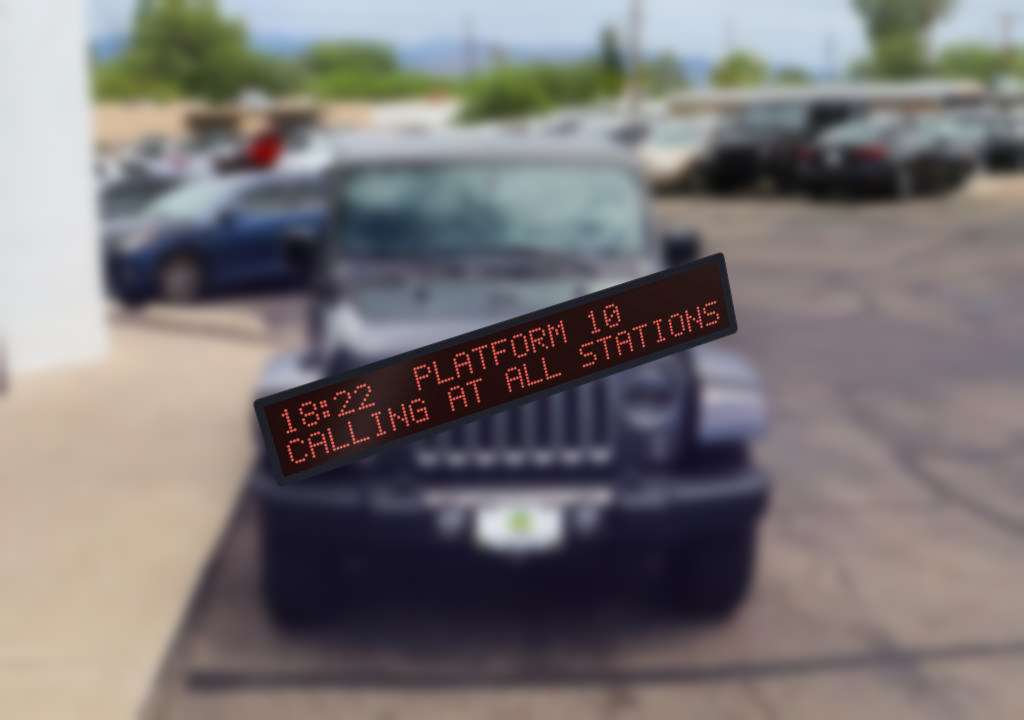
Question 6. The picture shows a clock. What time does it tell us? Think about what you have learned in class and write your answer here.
18:22
